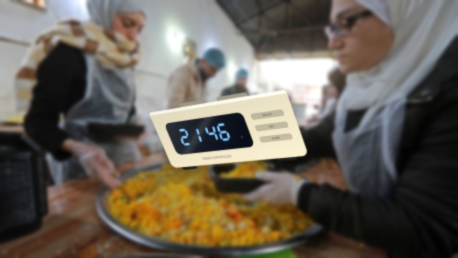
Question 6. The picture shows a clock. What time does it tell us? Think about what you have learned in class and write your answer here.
21:46
